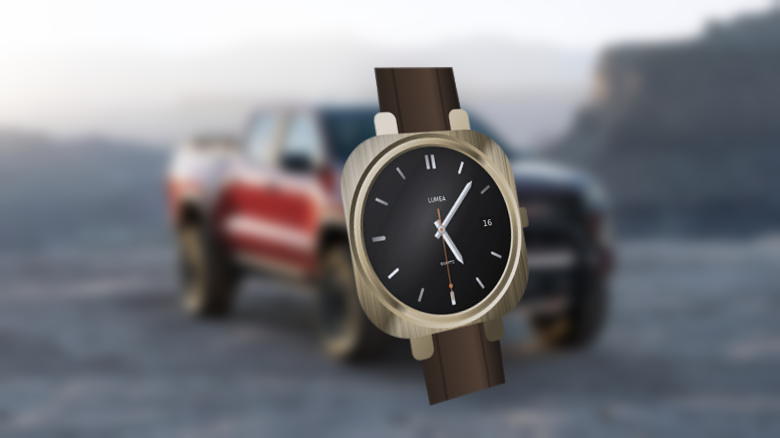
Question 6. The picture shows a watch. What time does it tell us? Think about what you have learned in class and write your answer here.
5:07:30
